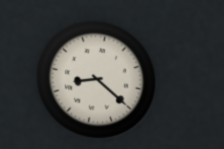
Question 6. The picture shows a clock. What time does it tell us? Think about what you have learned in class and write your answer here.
8:20
